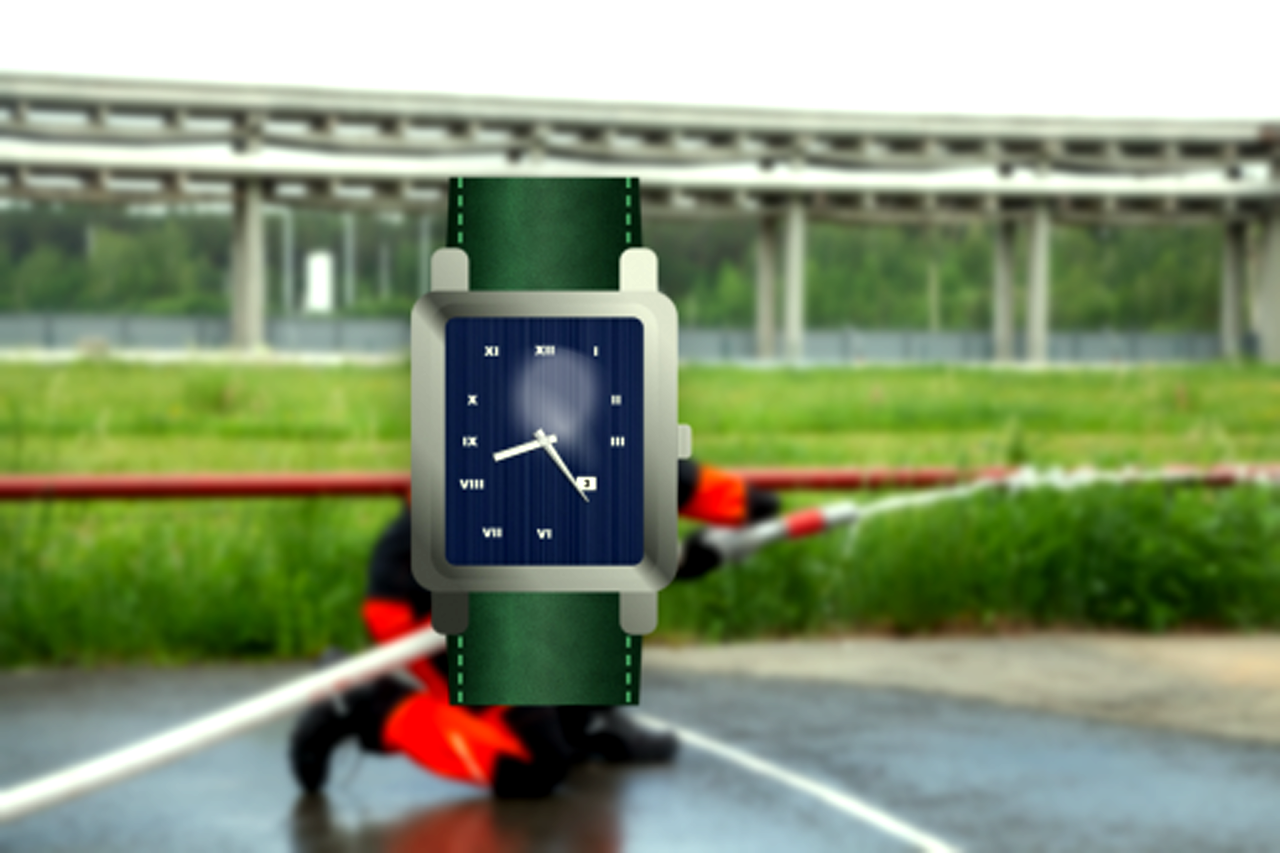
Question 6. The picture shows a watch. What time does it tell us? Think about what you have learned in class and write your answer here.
8:24
